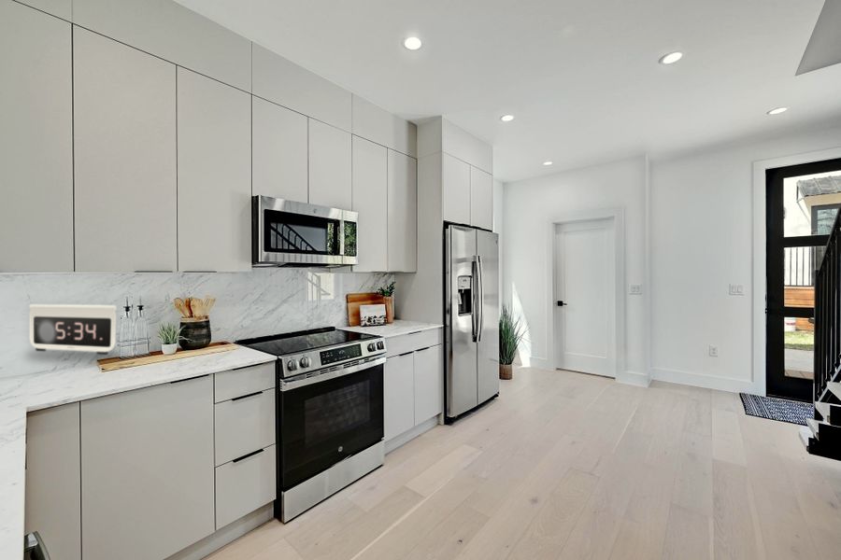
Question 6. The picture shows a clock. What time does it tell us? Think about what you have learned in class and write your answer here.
5:34
